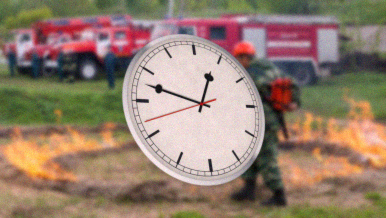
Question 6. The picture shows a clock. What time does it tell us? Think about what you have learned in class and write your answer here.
12:47:42
